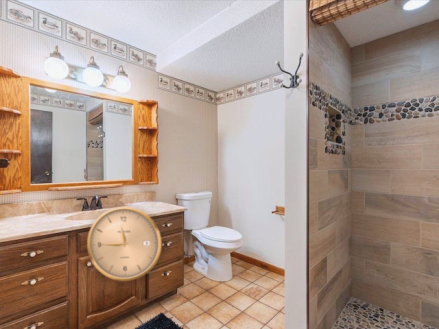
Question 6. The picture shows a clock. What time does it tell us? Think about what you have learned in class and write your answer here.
11:45
